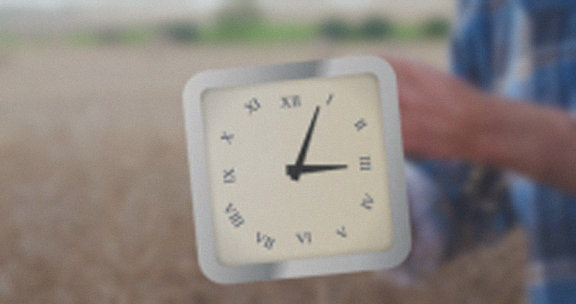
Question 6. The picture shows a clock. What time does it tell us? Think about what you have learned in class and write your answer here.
3:04
